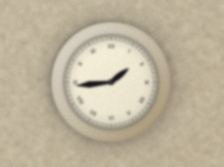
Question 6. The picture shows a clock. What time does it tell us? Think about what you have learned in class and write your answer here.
1:44
